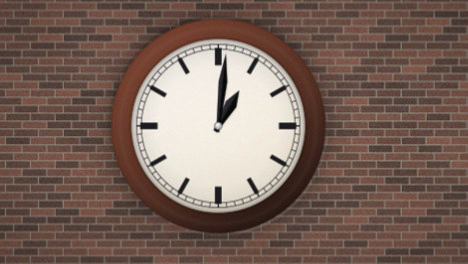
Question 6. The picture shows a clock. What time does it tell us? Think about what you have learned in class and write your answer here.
1:01
